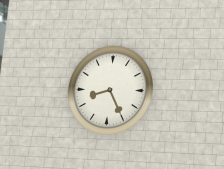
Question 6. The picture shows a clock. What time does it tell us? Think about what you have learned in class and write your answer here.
8:25
